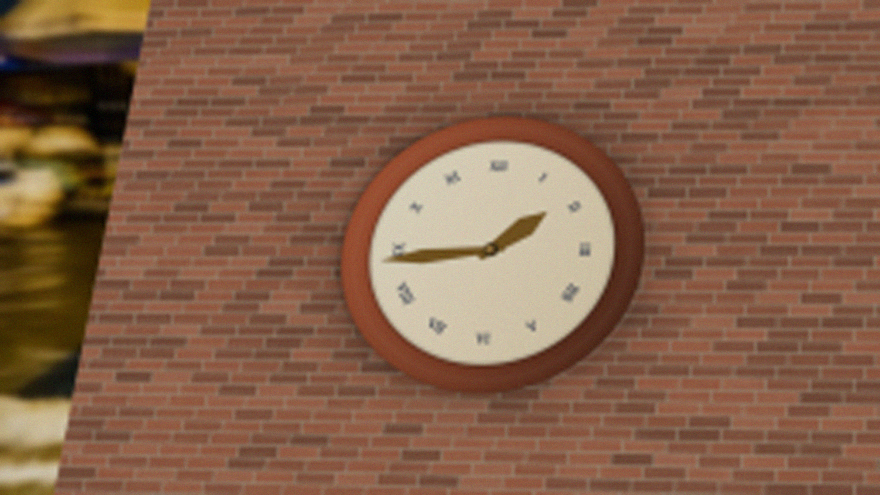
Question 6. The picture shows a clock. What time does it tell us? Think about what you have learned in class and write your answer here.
1:44
